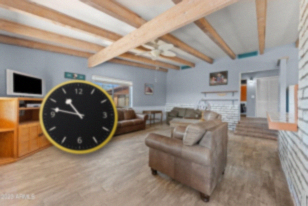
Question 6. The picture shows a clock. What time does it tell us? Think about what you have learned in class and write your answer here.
10:47
